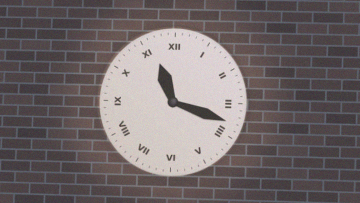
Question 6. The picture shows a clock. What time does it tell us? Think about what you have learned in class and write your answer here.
11:18
